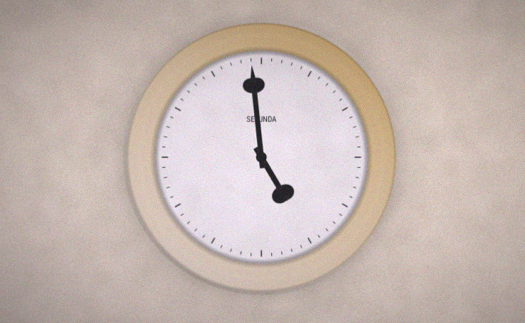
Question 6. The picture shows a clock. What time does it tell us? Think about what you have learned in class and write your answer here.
4:59
